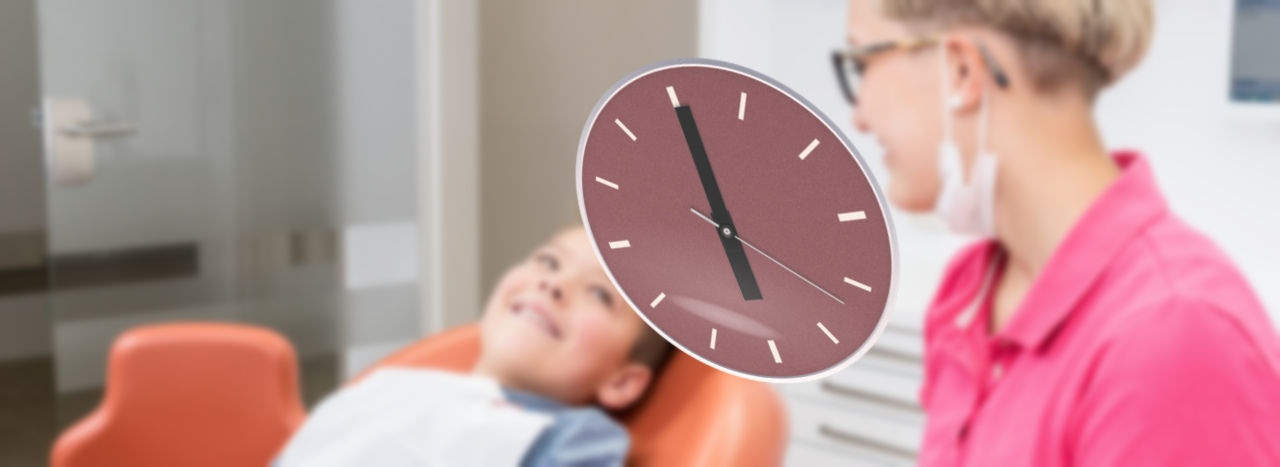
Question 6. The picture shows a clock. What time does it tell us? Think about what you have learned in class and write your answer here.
6:00:22
